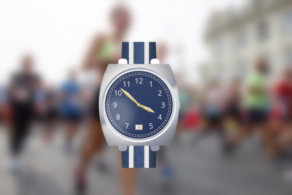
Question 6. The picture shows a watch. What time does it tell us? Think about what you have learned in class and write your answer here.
3:52
